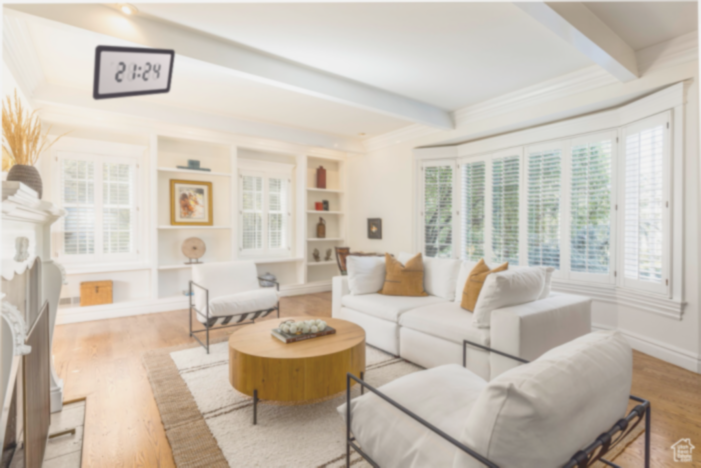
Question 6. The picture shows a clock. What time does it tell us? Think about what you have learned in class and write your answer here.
21:24
